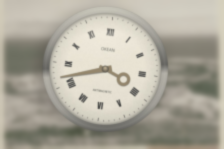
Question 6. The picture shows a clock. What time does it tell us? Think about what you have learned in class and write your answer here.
3:42
